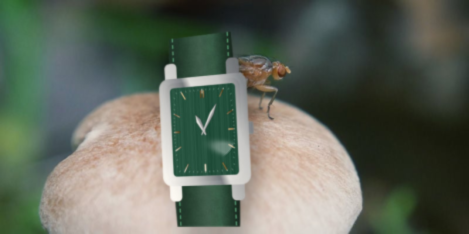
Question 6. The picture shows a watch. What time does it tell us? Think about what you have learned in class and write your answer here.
11:05
